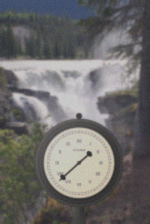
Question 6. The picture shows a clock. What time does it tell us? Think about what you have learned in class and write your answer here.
1:38
